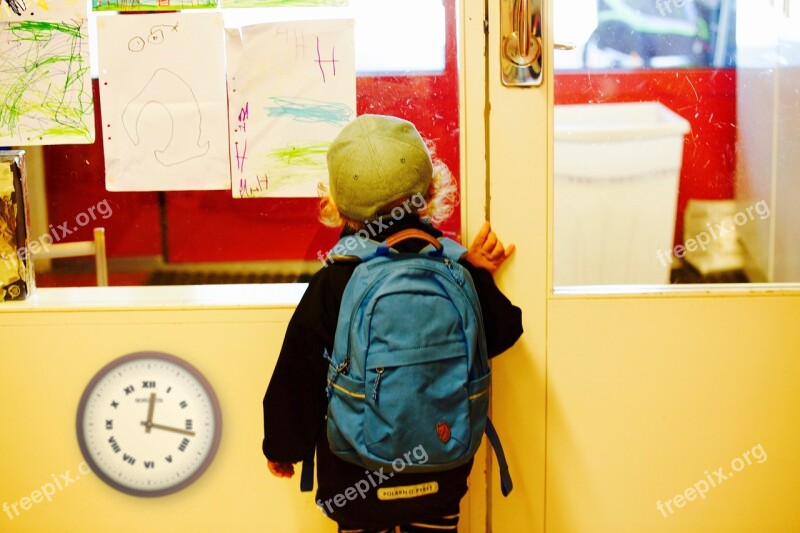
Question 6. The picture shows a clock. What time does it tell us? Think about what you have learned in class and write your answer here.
12:17
